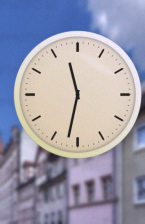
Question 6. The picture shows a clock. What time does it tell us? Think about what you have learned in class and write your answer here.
11:32
